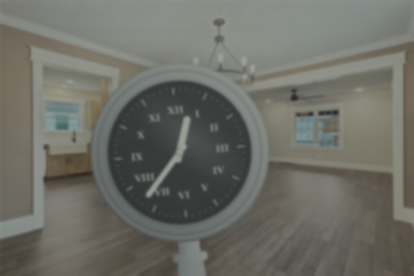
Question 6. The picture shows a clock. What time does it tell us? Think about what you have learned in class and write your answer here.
12:37
